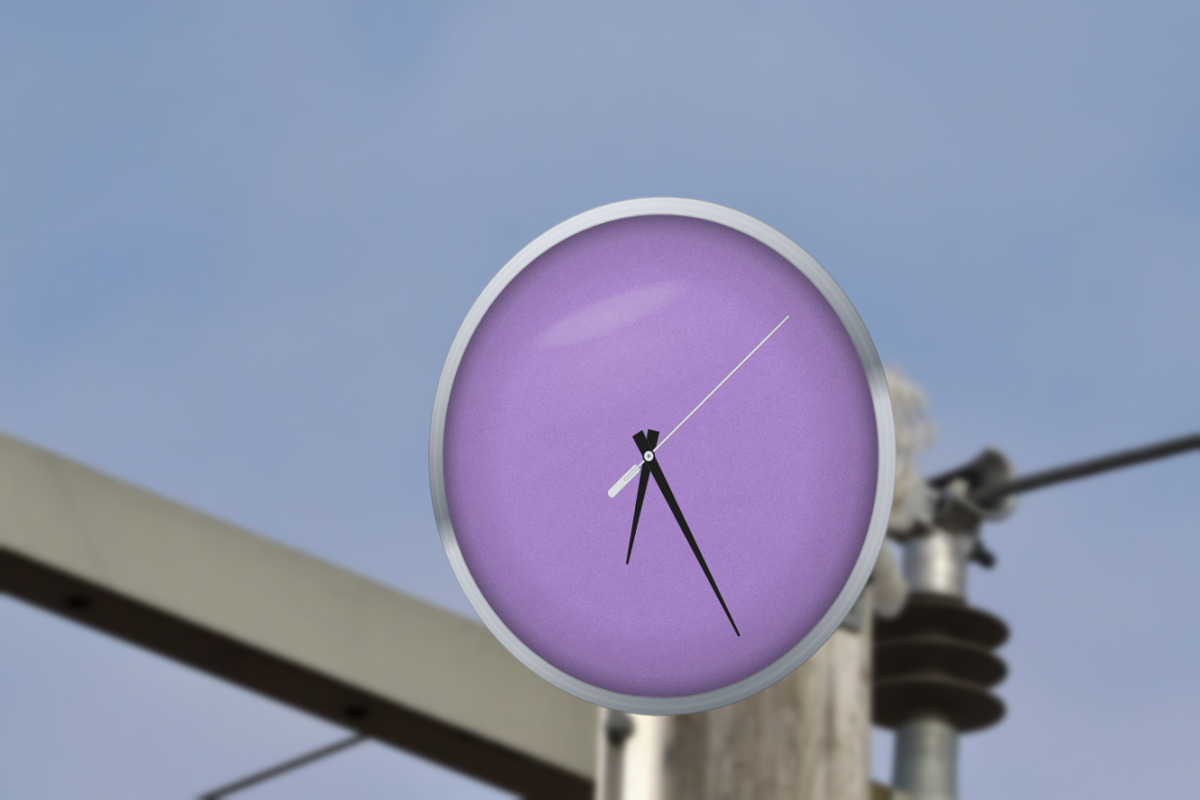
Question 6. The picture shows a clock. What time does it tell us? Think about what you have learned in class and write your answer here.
6:25:08
